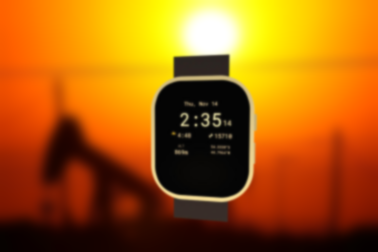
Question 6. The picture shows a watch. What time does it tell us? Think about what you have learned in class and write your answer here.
2:35
